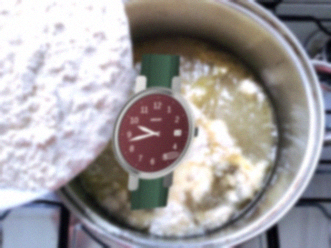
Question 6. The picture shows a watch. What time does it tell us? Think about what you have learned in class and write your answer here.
9:43
